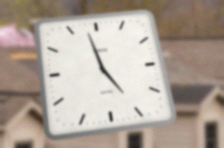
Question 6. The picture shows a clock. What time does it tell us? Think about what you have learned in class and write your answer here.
4:58
